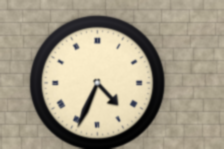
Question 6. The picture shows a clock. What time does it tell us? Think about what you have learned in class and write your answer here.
4:34
